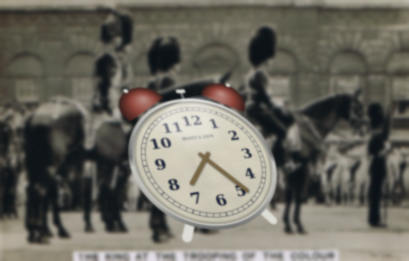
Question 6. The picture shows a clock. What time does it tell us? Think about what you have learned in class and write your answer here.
7:24
